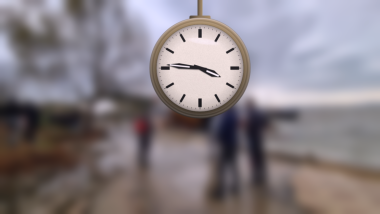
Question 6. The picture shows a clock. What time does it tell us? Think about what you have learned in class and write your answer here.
3:46
